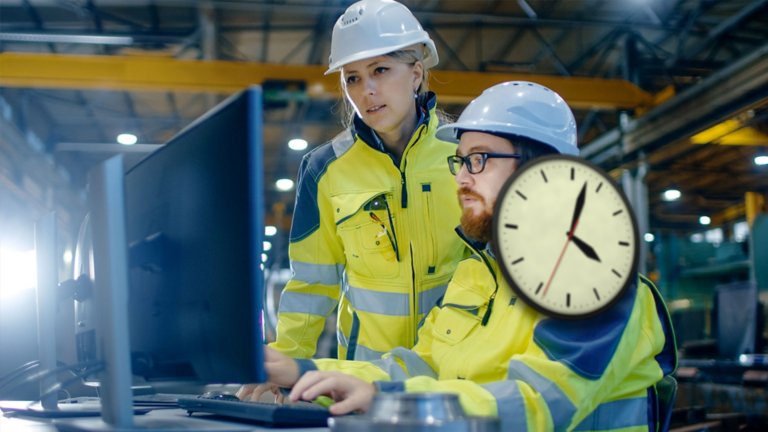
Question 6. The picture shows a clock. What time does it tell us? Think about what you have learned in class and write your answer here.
4:02:34
